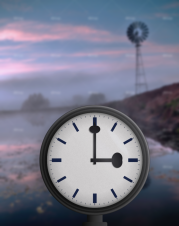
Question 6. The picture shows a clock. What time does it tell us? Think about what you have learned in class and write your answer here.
3:00
